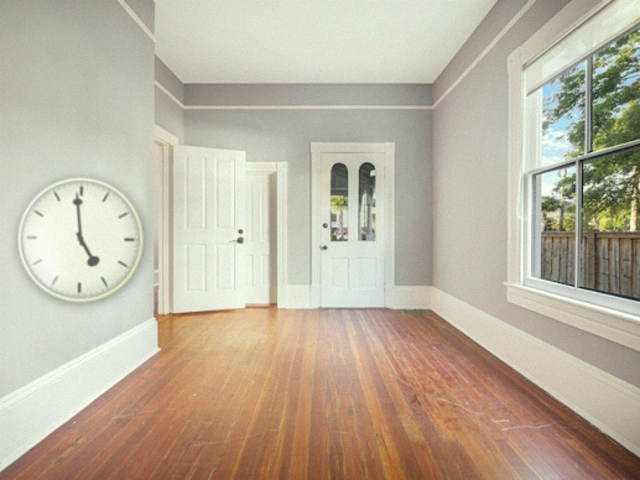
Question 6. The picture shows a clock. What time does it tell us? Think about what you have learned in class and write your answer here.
4:59
